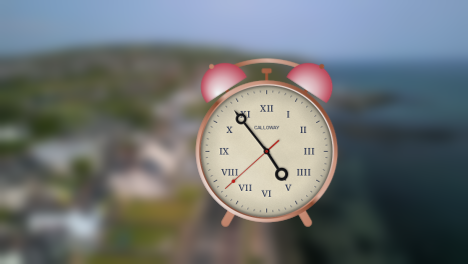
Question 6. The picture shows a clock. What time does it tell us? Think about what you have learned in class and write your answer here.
4:53:38
